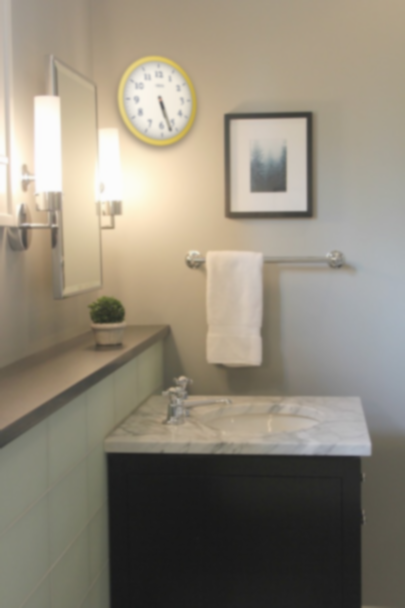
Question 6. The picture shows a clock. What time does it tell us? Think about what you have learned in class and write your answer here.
5:27
